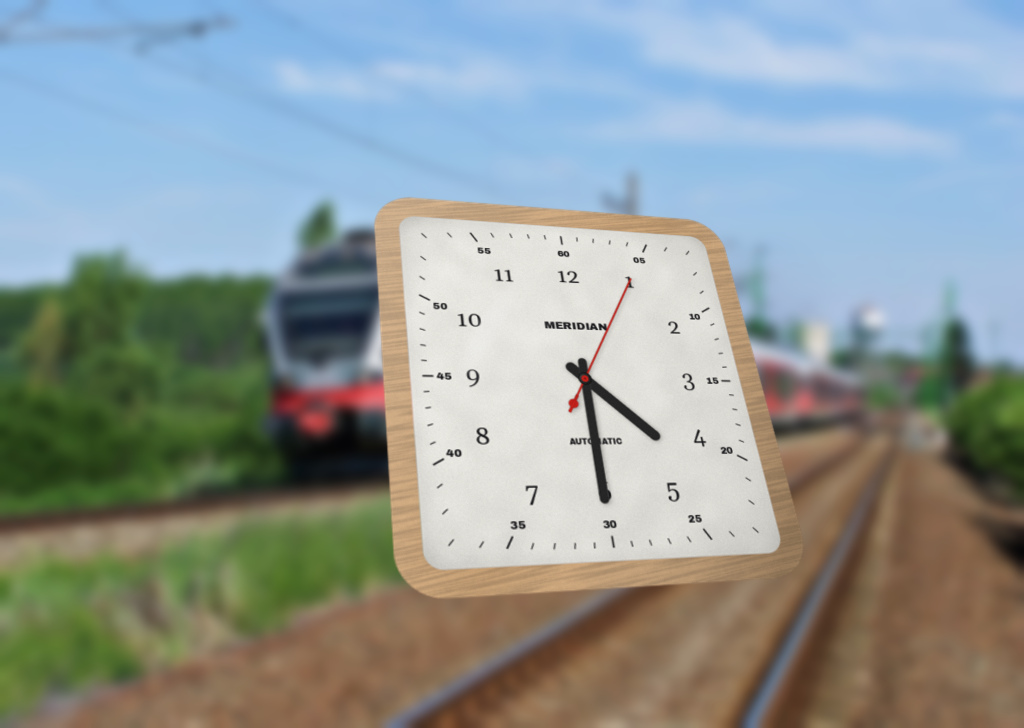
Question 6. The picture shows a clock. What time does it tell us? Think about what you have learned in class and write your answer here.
4:30:05
